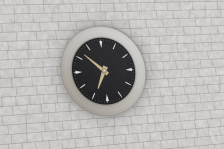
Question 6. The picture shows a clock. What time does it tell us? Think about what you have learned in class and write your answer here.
6:52
